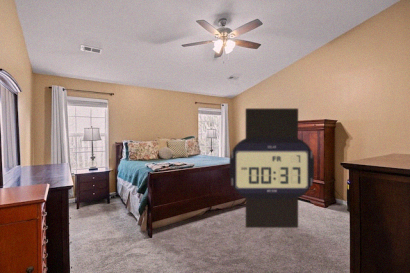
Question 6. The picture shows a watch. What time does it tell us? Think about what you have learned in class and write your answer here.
0:37
